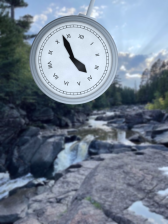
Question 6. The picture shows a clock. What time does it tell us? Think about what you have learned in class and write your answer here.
3:53
